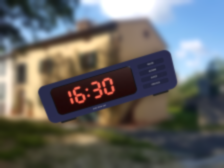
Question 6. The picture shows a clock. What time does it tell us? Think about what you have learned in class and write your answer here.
16:30
